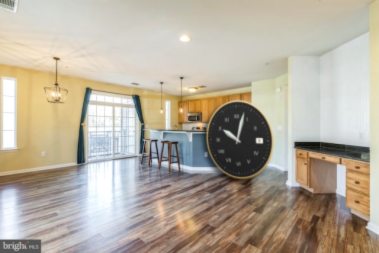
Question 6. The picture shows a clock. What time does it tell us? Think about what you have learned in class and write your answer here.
10:03
